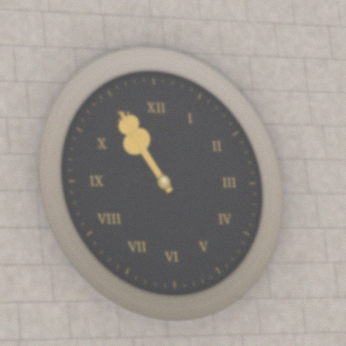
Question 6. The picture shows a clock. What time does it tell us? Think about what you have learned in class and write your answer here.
10:55
